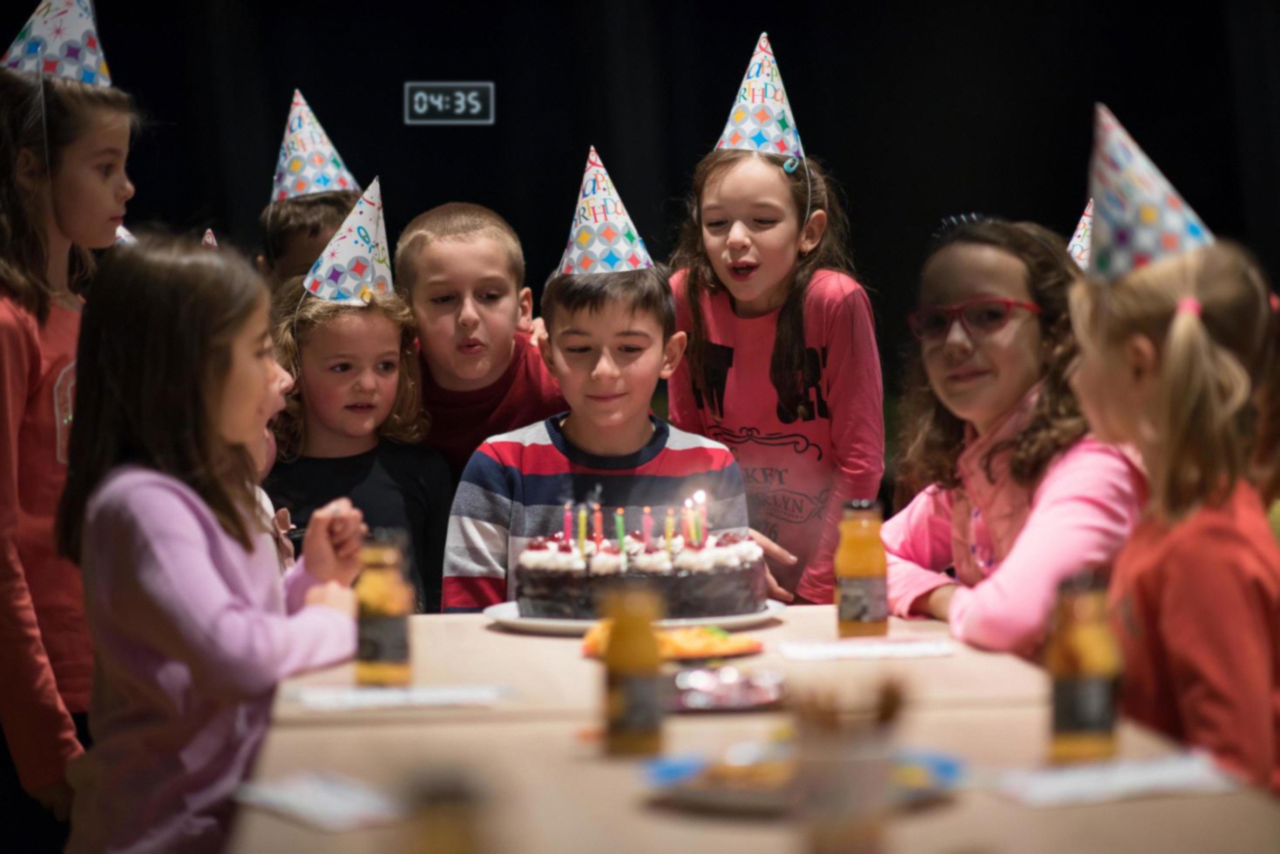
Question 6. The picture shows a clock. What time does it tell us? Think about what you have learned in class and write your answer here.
4:35
